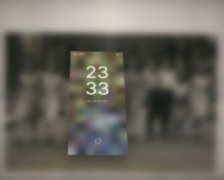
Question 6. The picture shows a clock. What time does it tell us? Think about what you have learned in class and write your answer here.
23:33
